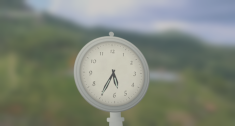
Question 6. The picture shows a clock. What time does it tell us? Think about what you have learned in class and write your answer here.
5:35
